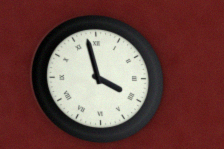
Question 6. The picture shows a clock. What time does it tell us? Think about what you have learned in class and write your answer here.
3:58
